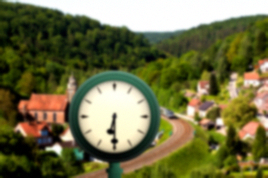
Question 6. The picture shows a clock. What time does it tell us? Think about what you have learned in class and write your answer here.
6:30
